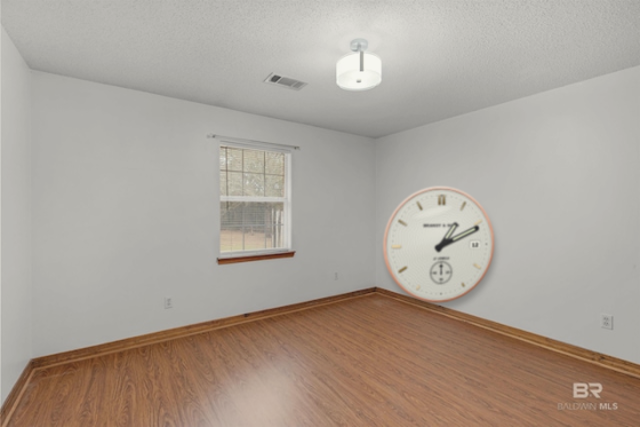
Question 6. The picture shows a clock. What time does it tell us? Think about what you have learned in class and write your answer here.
1:11
